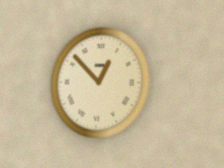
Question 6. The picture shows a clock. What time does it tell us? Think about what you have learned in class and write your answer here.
12:52
